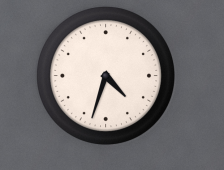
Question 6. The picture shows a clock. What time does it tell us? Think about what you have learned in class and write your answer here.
4:33
